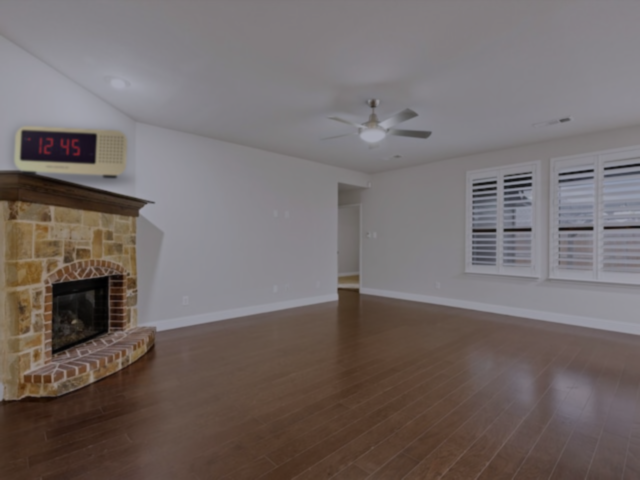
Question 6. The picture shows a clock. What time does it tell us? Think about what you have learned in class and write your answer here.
12:45
